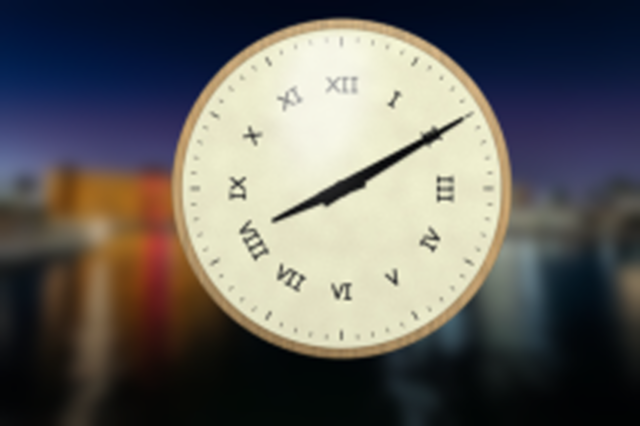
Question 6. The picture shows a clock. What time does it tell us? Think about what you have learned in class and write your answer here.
8:10
